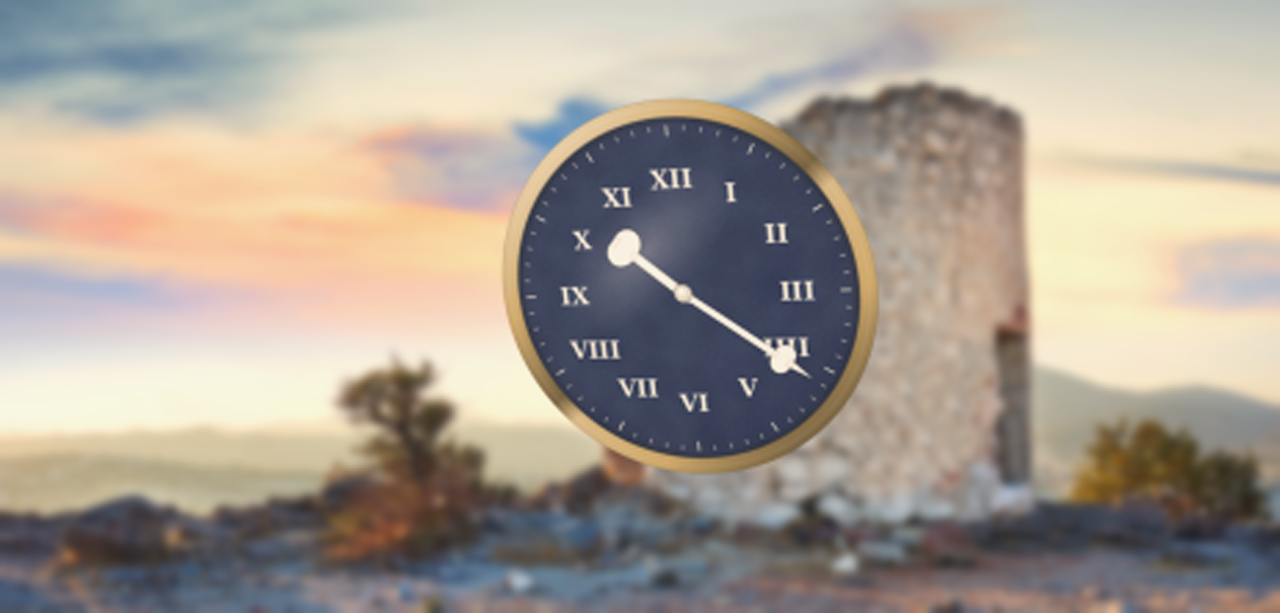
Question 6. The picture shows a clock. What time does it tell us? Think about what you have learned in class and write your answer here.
10:21
